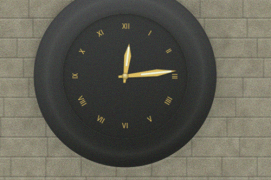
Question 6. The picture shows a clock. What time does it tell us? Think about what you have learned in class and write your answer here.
12:14
